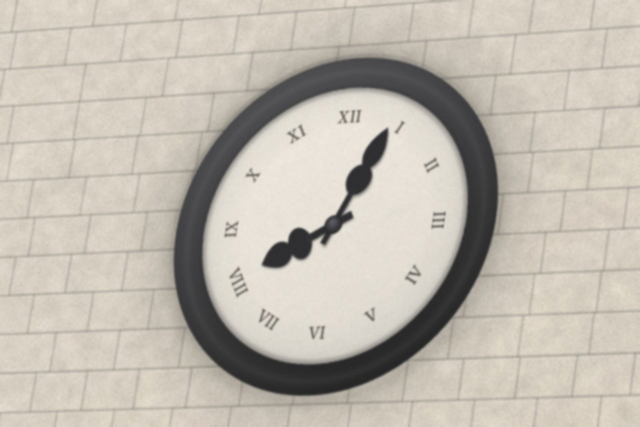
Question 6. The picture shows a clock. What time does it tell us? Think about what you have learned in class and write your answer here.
8:04
